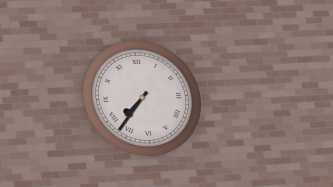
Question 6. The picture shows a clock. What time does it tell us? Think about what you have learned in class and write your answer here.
7:37
